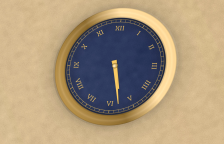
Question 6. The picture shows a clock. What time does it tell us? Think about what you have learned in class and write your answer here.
5:28
